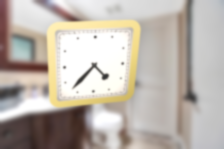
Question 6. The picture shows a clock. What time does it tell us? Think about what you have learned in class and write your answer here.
4:37
